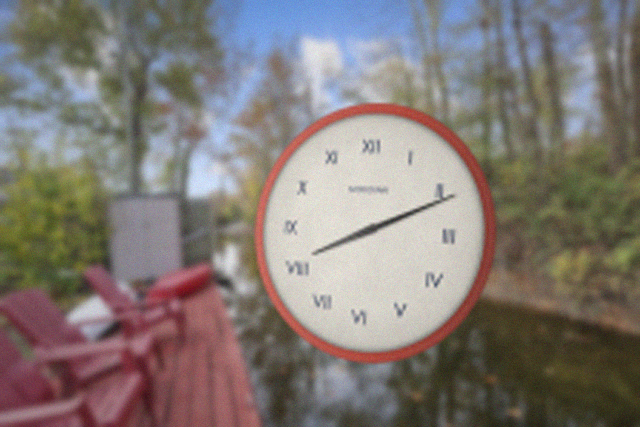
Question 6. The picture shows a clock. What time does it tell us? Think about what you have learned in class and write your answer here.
8:11
